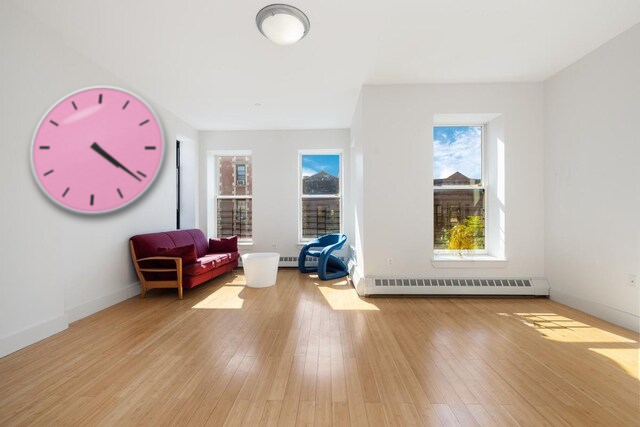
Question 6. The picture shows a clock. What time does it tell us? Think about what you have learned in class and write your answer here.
4:21
